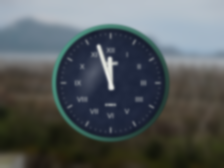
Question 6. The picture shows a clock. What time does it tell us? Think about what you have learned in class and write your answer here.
11:57
